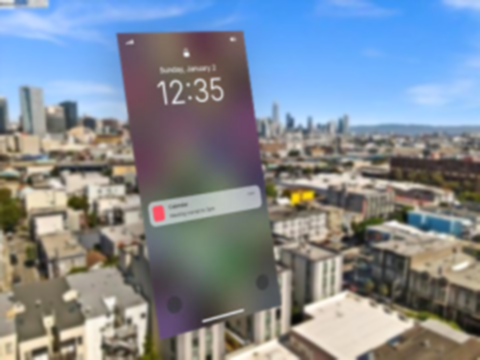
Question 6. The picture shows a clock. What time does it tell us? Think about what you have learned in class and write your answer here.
12:35
